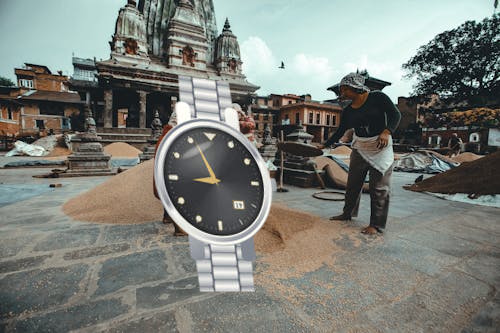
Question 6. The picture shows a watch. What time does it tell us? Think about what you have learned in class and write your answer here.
8:56
